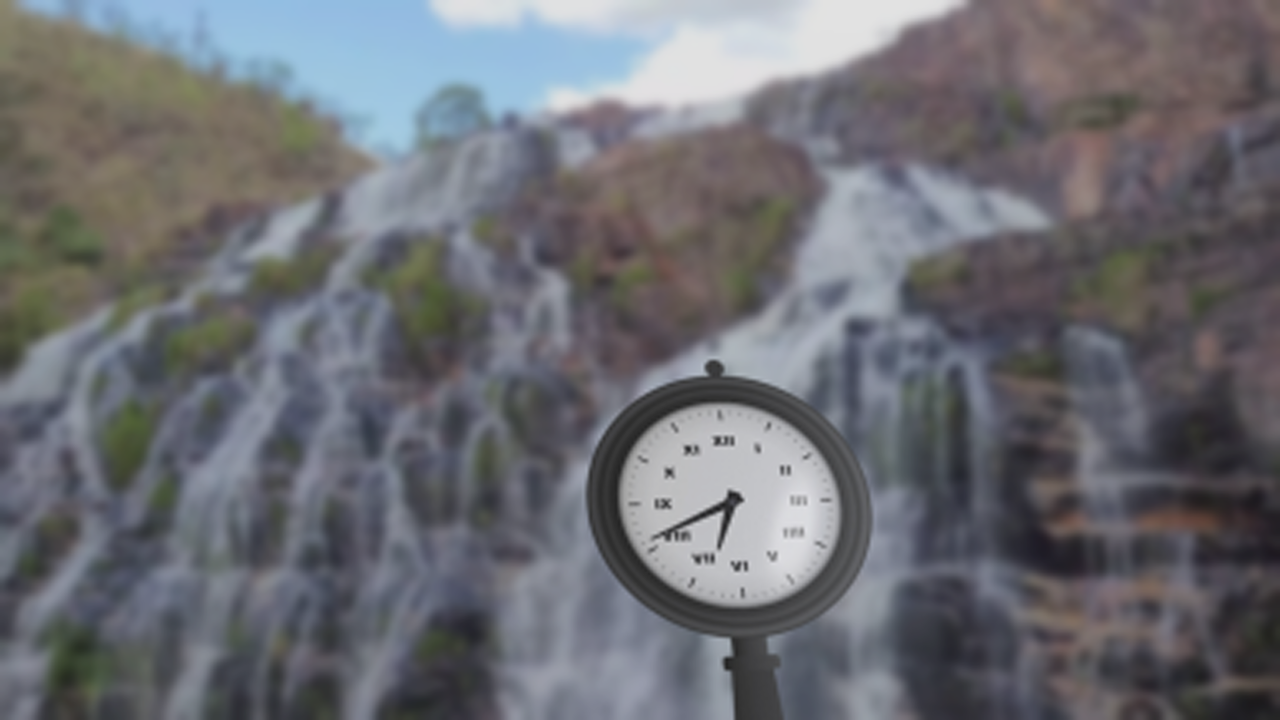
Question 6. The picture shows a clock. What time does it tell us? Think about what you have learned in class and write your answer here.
6:41
